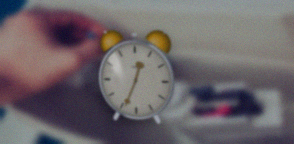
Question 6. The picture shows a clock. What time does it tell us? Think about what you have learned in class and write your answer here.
12:34
